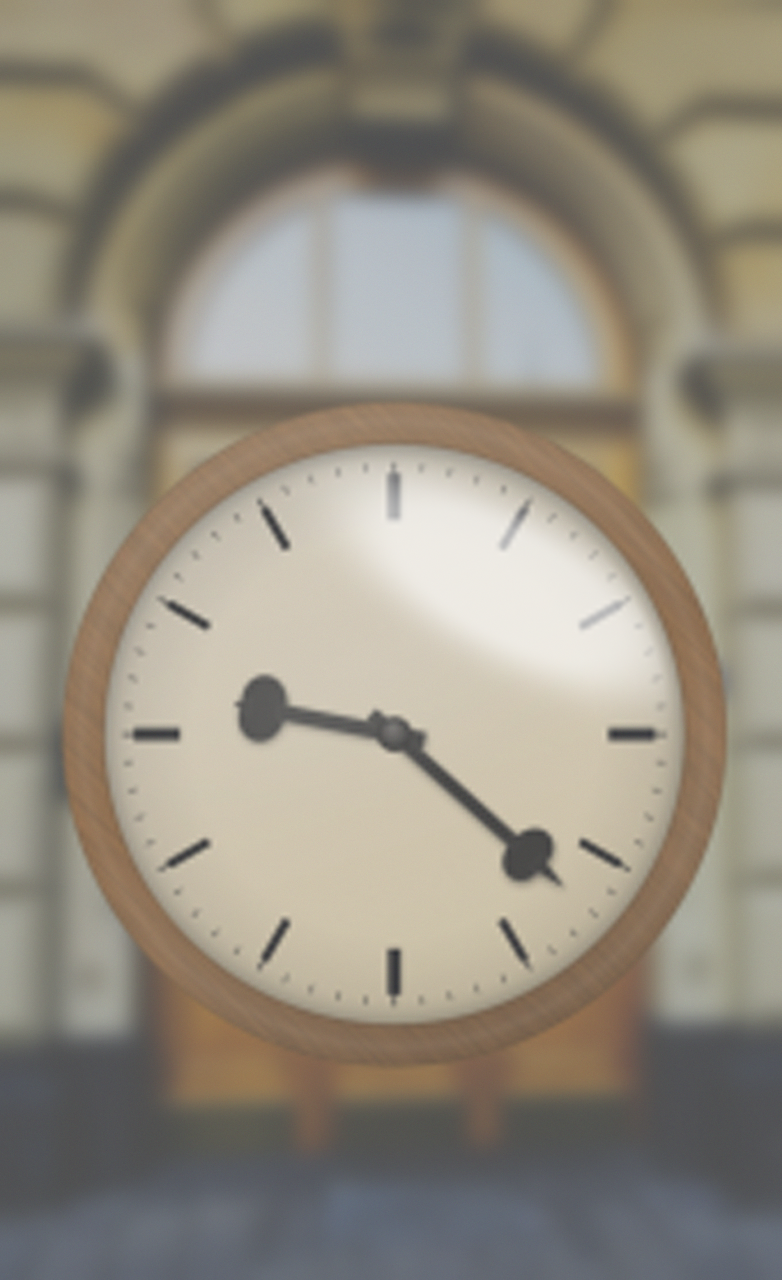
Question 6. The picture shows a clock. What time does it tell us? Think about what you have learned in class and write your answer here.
9:22
